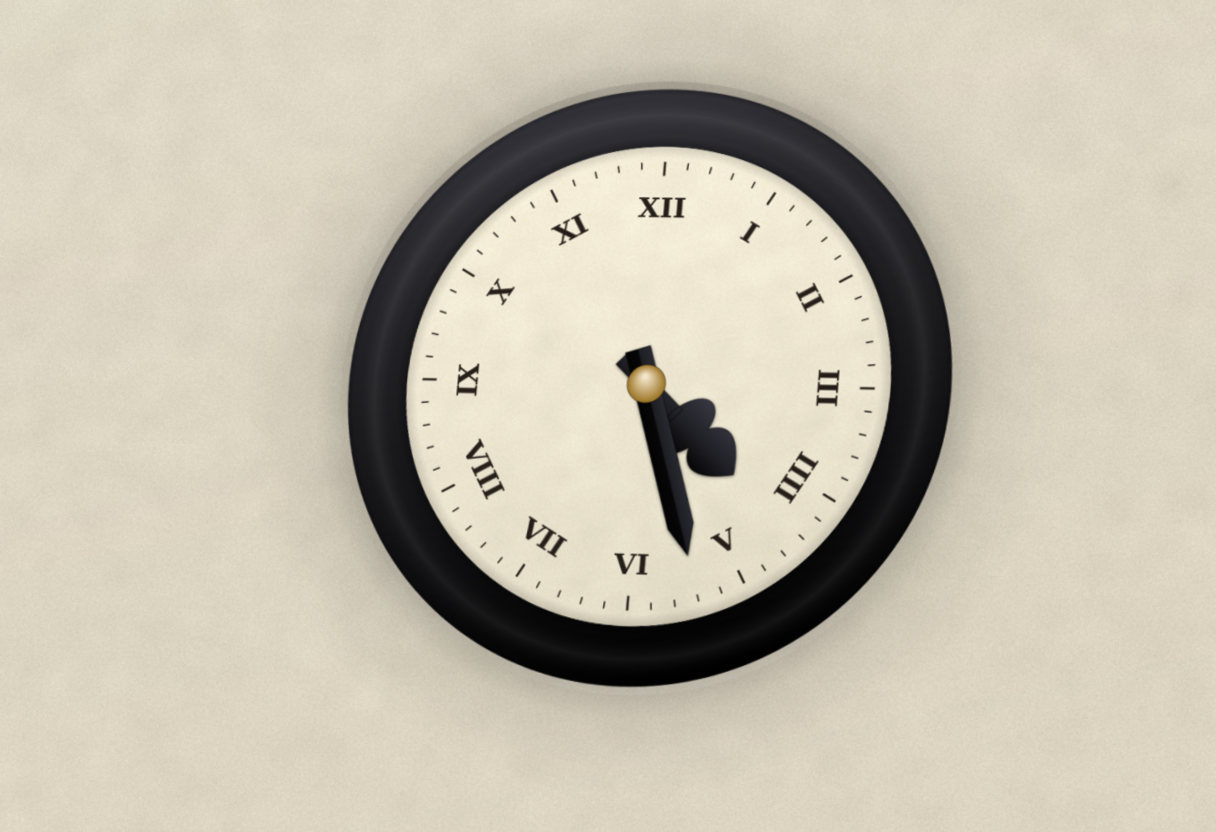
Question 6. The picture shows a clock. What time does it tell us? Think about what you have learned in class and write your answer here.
4:27
